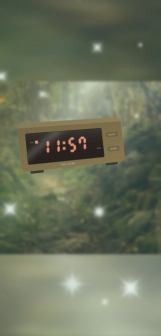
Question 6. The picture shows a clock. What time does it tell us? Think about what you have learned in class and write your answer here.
11:57
